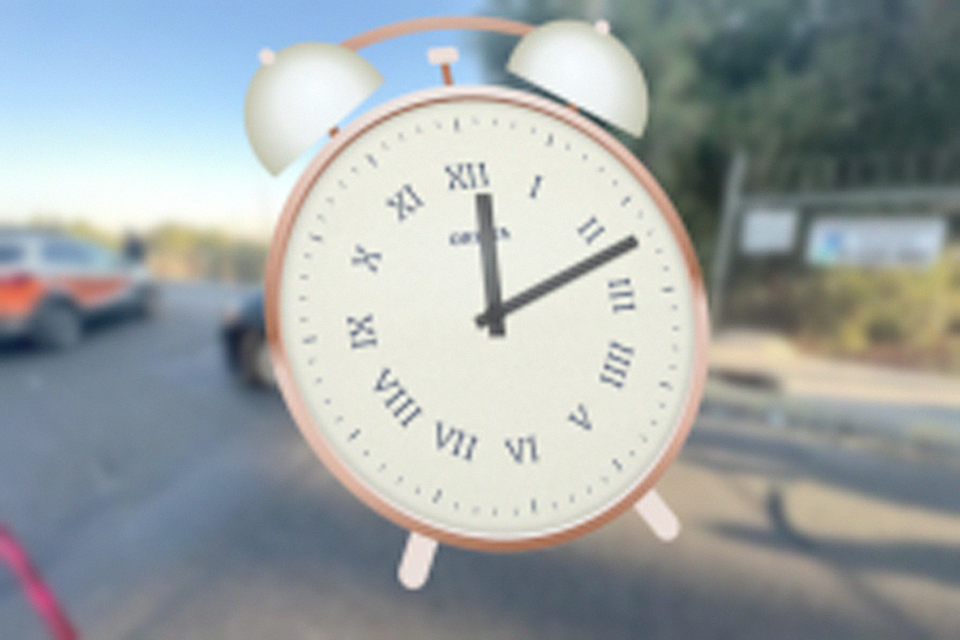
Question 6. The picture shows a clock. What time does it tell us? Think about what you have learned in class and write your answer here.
12:12
